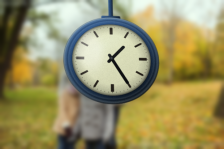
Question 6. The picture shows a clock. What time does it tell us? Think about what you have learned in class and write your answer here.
1:25
